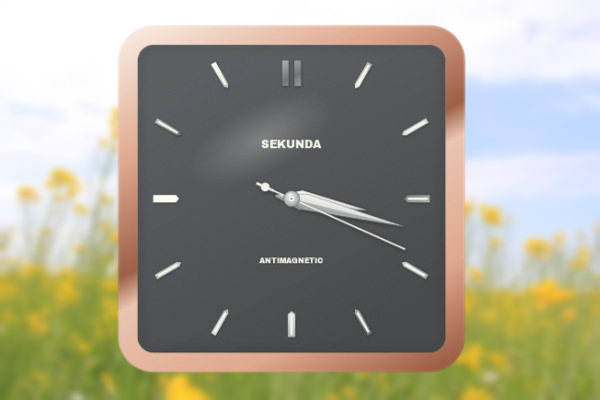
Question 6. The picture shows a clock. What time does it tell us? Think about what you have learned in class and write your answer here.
3:17:19
